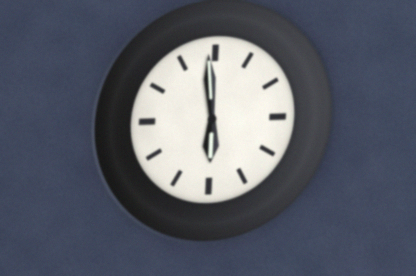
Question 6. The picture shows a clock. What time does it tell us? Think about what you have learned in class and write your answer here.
5:59
